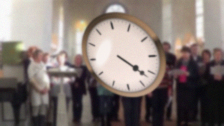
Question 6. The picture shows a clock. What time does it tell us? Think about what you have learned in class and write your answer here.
4:22
